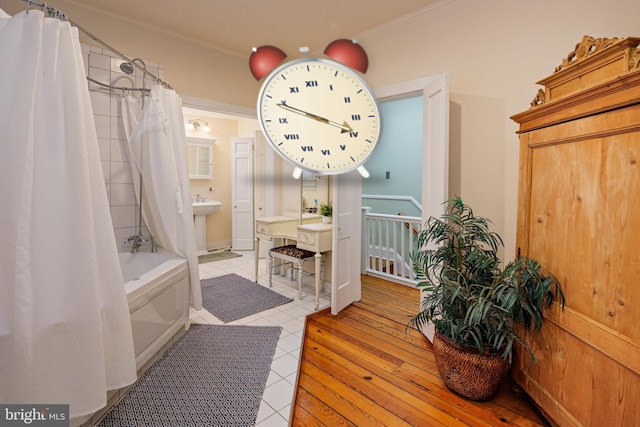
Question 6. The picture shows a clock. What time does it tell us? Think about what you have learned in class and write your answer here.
3:49
